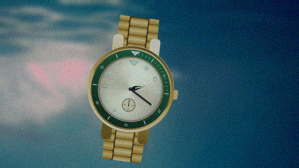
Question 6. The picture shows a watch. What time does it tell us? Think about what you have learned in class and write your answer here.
2:20
